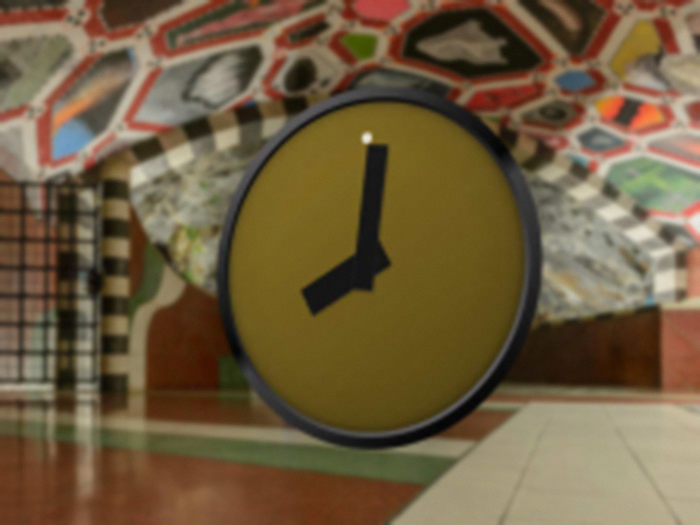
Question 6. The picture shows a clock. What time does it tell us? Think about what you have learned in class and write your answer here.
8:01
